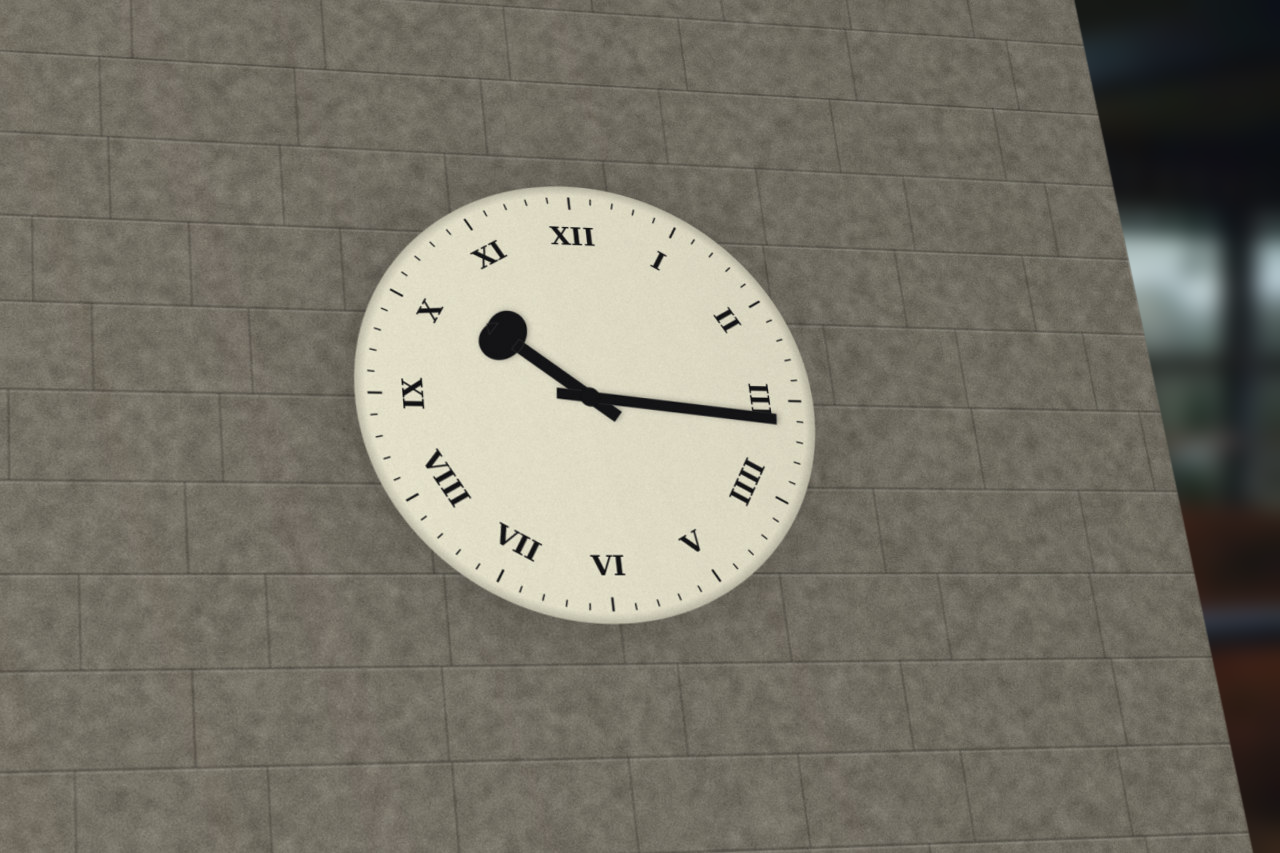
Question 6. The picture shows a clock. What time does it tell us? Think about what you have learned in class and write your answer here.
10:16
